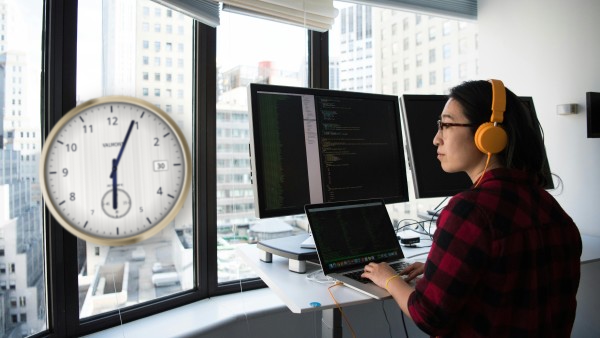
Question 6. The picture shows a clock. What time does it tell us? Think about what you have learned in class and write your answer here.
6:04
